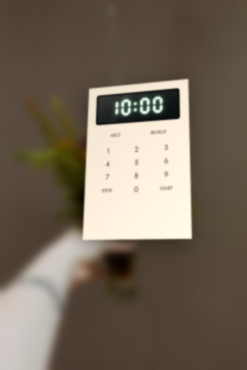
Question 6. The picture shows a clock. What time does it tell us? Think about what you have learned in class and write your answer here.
10:00
